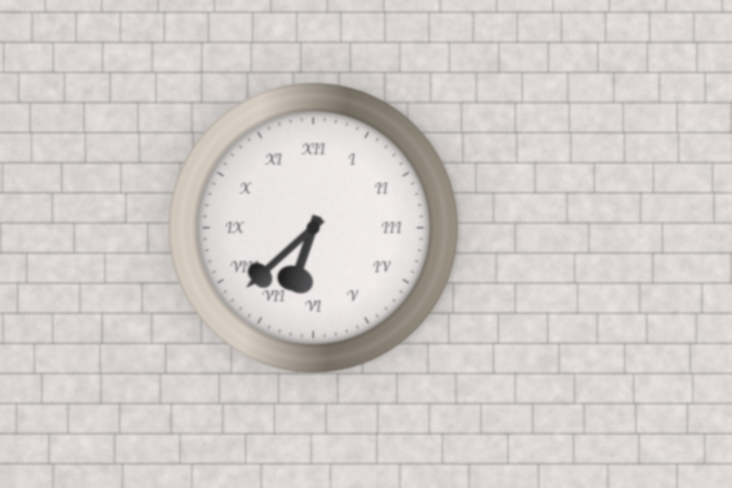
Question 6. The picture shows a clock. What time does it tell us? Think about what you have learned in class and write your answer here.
6:38
